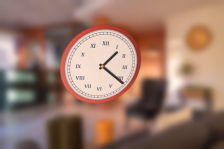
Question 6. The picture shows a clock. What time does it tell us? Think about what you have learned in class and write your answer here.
1:21
